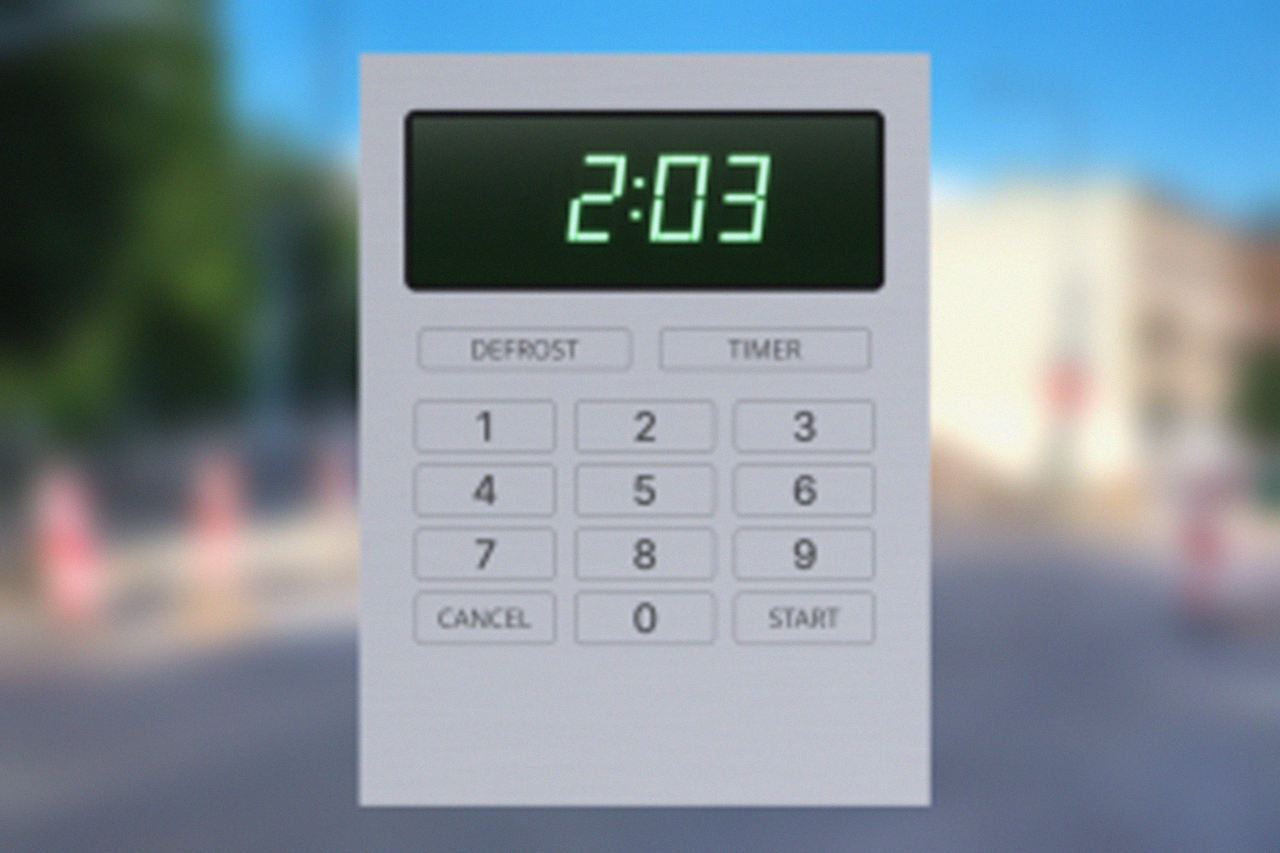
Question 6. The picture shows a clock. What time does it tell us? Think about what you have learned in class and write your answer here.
2:03
